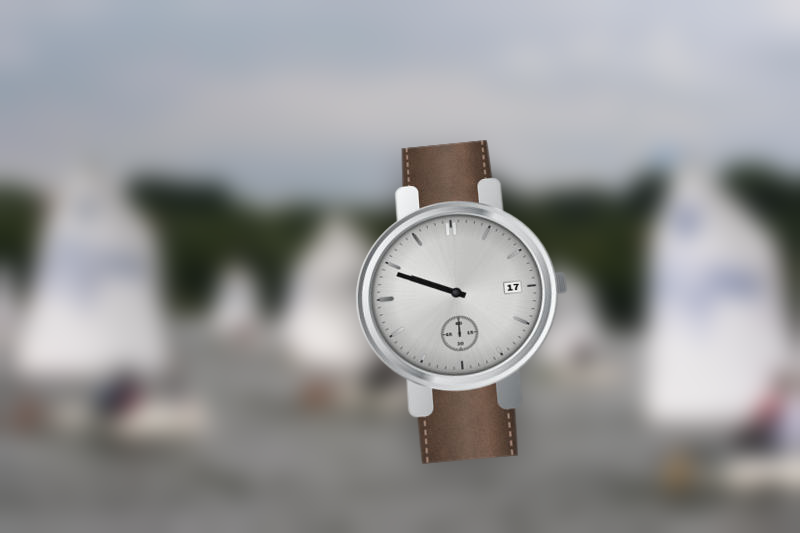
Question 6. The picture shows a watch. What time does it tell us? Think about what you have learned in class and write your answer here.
9:49
